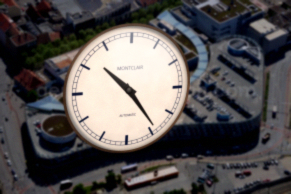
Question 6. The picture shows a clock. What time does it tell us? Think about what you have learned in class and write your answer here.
10:24
